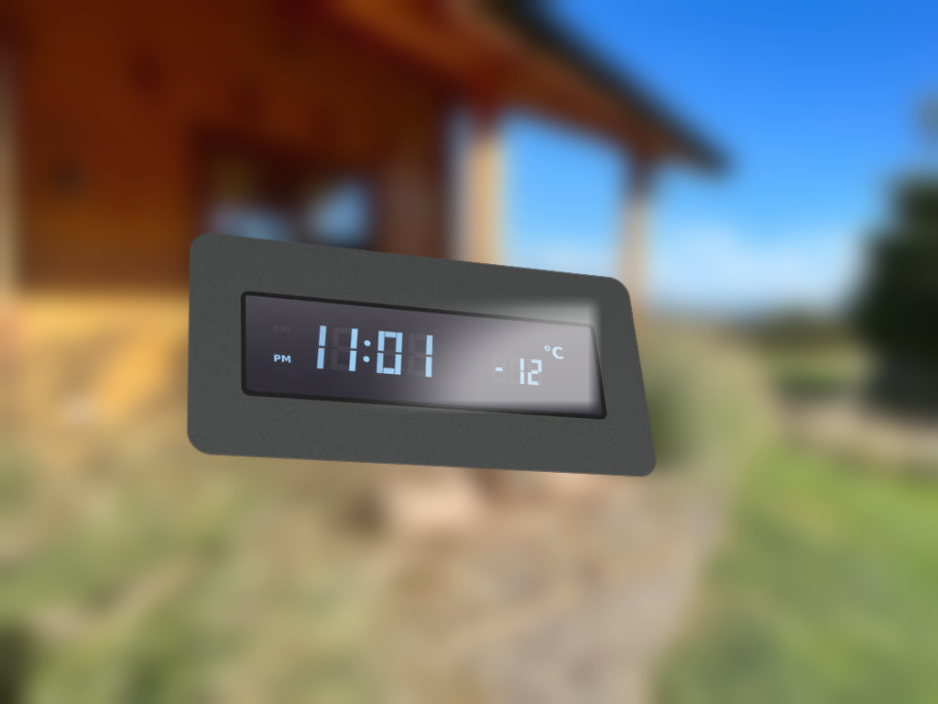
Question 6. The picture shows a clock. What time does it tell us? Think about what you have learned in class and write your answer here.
11:01
